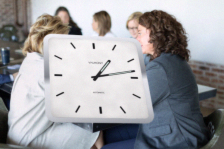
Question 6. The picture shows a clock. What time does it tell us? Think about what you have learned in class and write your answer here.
1:13
